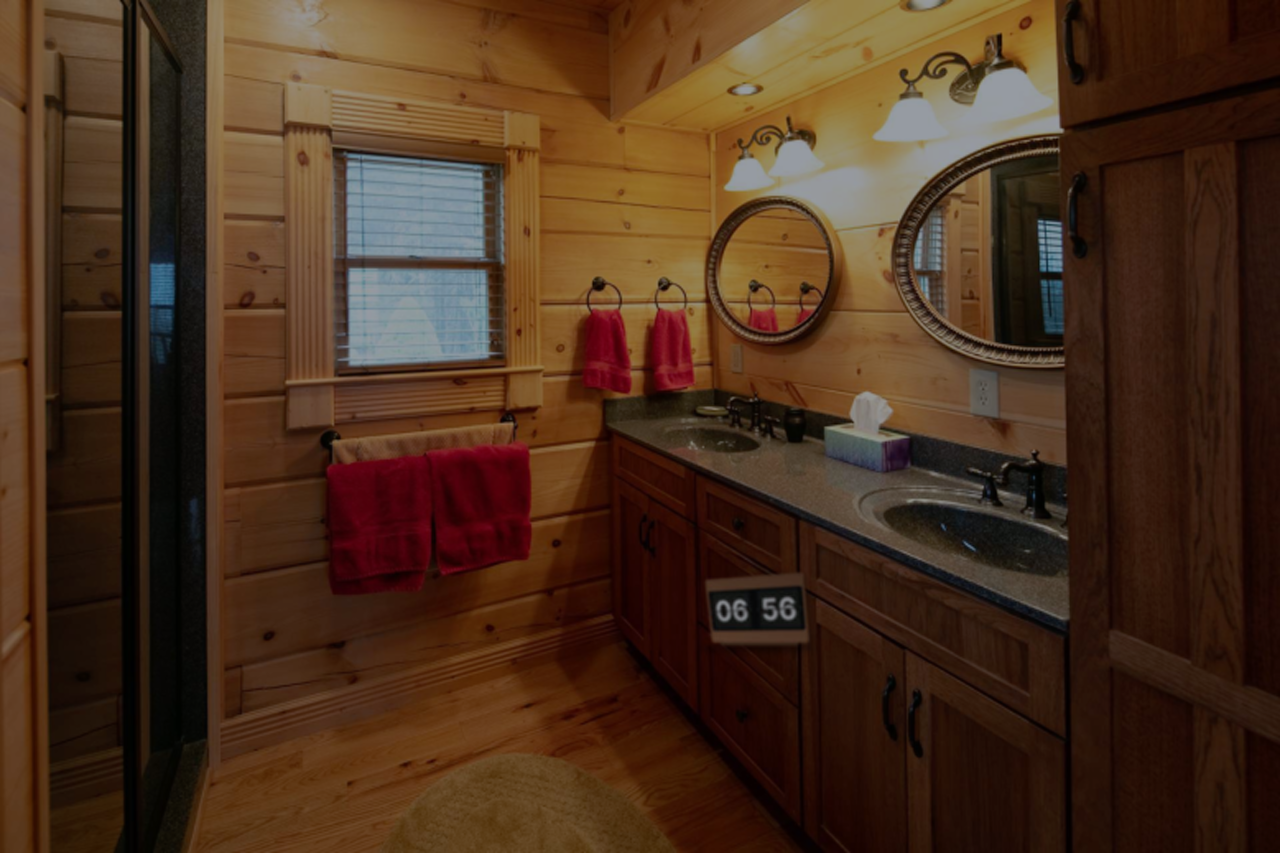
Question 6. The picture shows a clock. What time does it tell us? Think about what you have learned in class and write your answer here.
6:56
